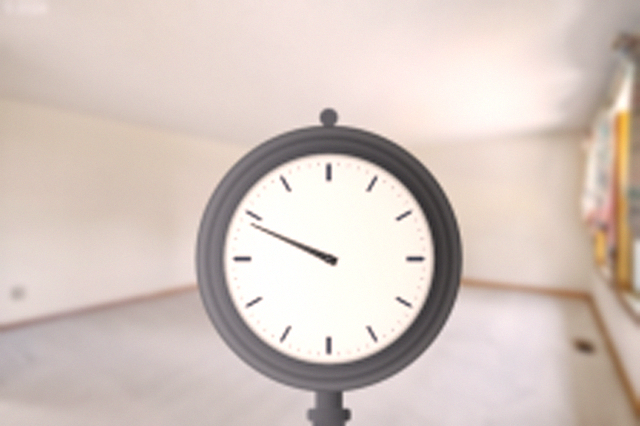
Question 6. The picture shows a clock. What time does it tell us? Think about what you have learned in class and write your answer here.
9:49
